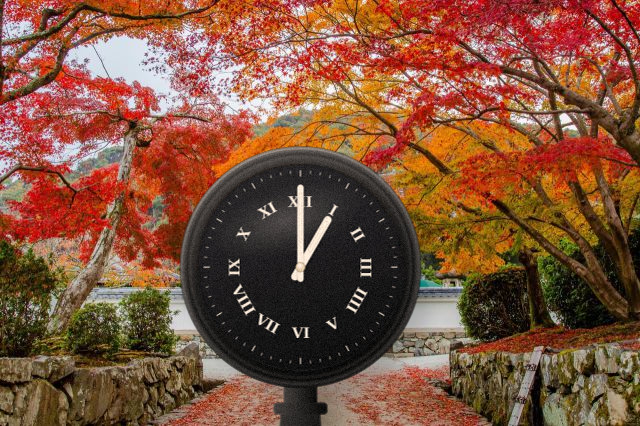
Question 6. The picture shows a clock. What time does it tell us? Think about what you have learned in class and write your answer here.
1:00
